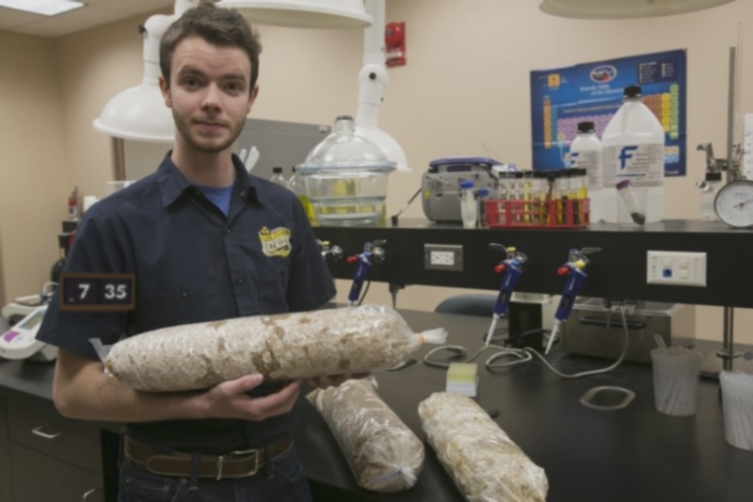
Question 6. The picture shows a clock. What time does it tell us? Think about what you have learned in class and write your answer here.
7:35
